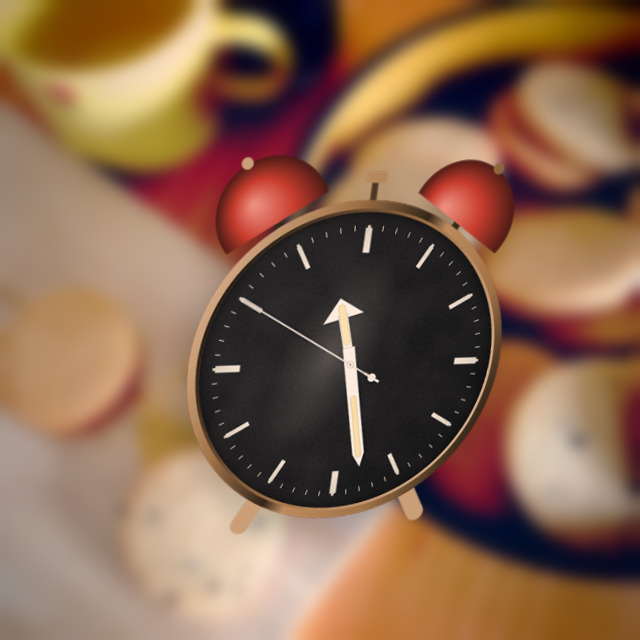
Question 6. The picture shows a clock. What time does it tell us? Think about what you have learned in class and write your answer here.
11:27:50
